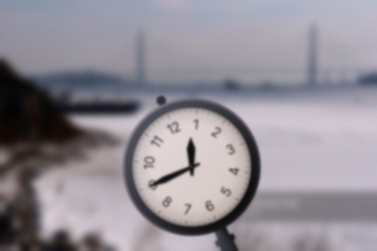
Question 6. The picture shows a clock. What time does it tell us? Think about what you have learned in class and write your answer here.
12:45
